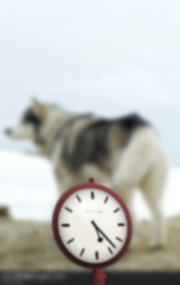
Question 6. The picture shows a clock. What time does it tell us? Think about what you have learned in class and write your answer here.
5:23
